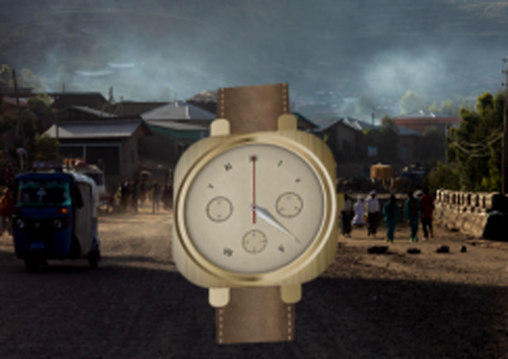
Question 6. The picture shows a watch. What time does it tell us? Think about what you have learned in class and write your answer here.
4:22
